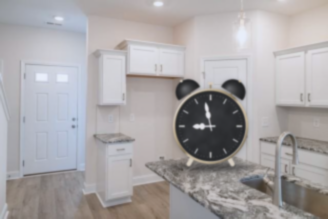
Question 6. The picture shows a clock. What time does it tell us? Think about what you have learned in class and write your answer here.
8:58
